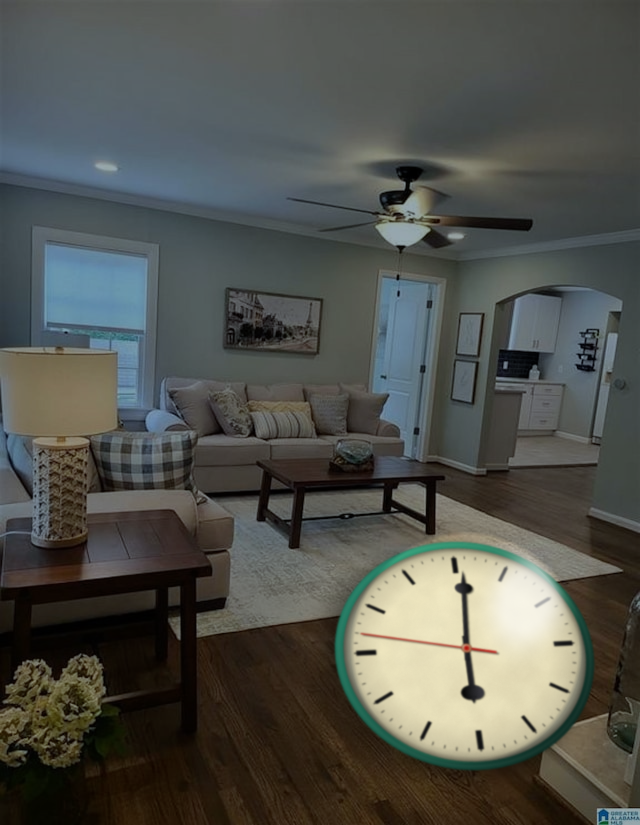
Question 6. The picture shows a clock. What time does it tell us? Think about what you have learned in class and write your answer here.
6:00:47
